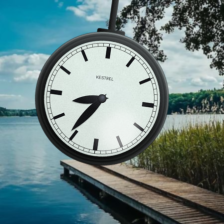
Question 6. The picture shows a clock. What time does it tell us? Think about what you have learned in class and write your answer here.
8:36
